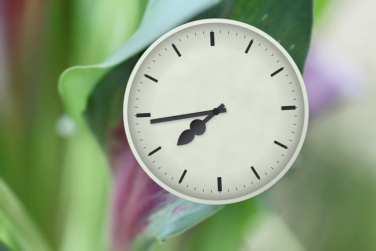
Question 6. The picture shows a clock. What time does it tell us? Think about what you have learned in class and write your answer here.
7:44
